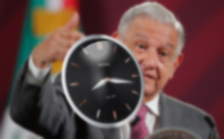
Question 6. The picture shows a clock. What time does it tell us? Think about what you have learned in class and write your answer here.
8:17
